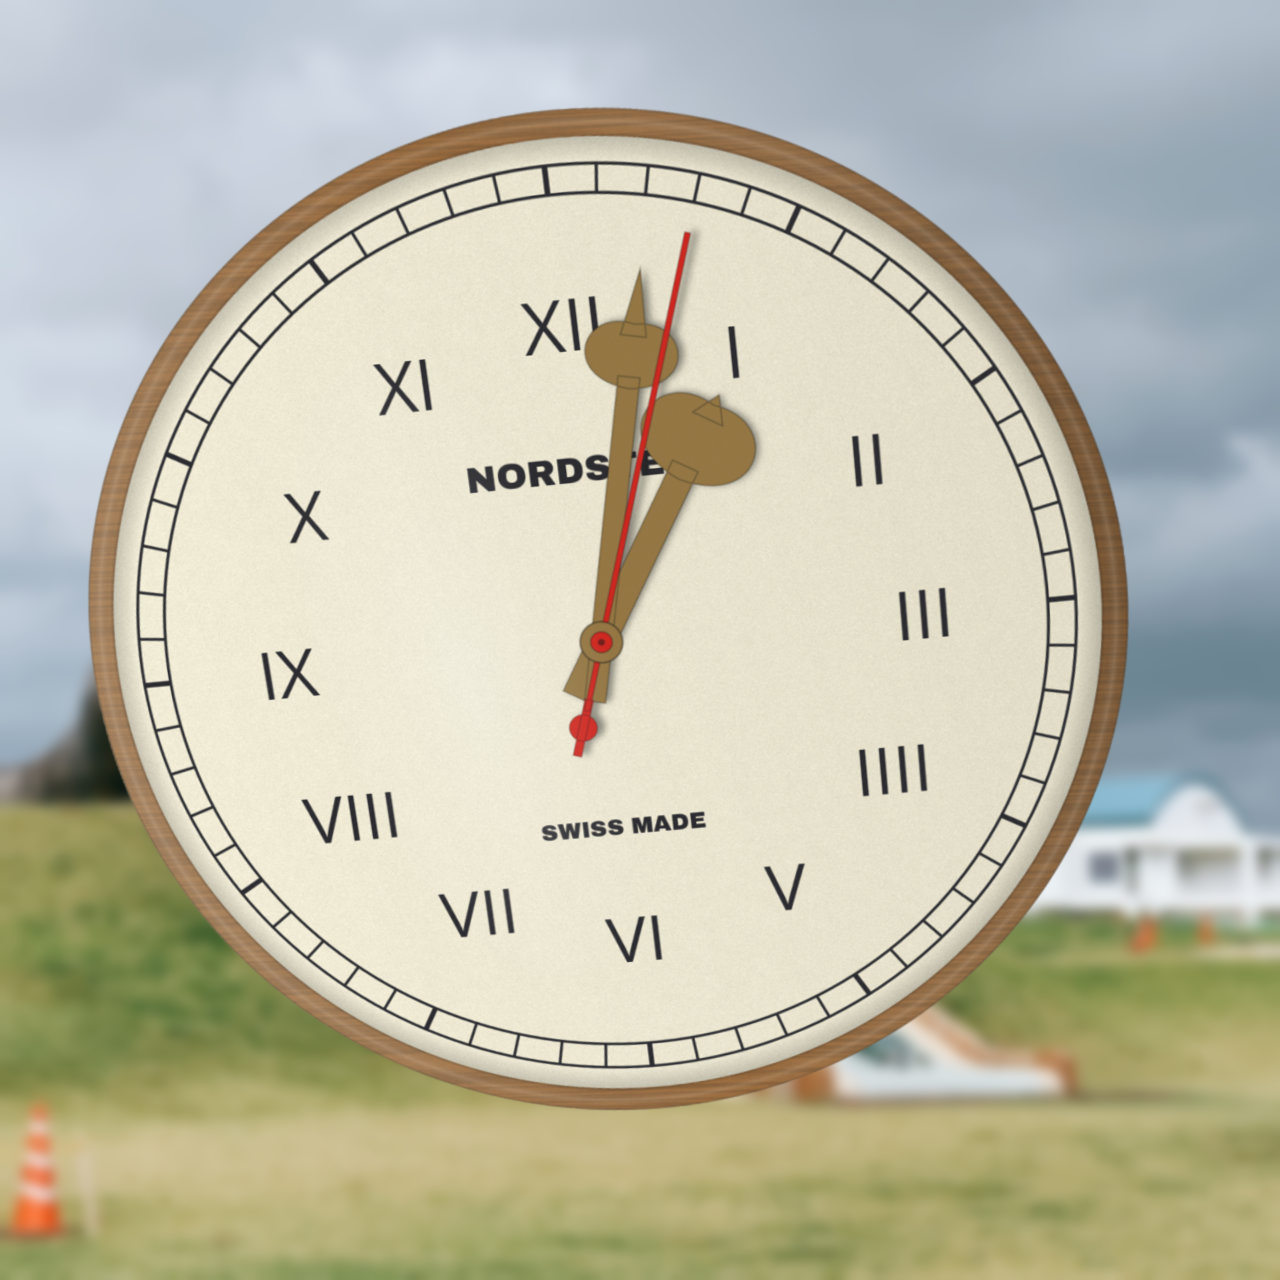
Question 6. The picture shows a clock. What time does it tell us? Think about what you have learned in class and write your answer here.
1:02:03
